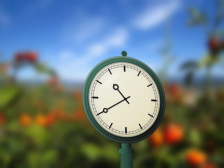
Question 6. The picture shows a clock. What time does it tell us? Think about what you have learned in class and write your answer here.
10:40
